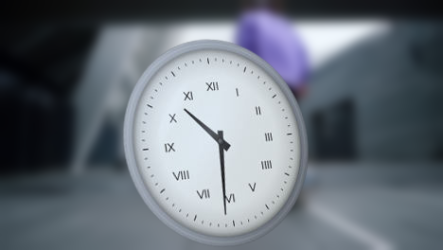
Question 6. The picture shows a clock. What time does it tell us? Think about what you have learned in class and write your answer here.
10:31
